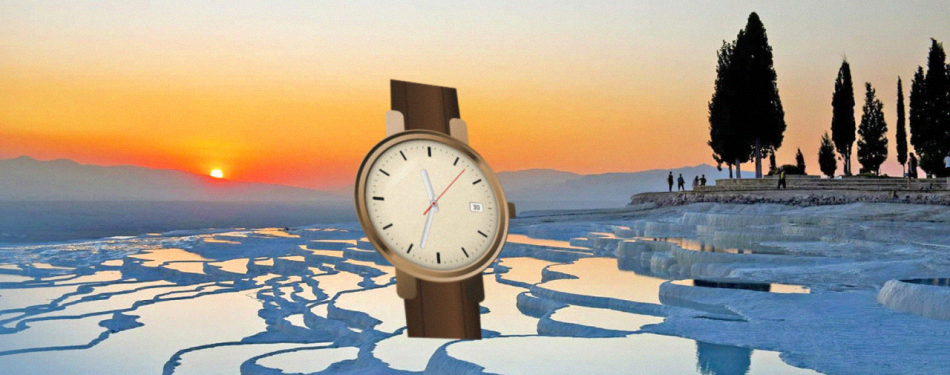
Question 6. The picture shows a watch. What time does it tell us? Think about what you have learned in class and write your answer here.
11:33:07
